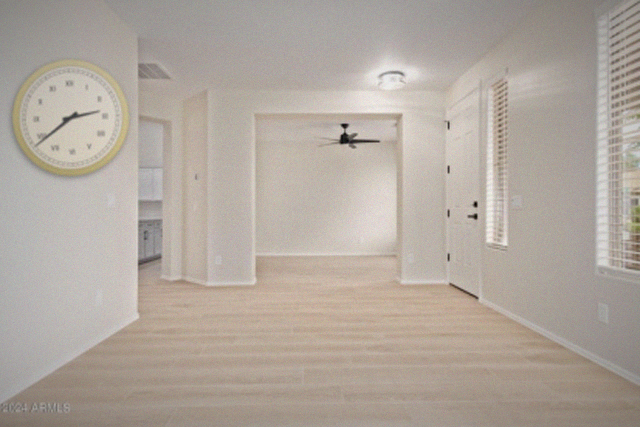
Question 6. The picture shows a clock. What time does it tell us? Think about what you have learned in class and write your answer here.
2:39
